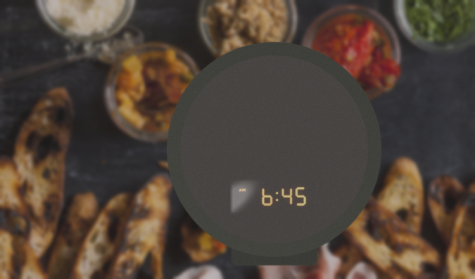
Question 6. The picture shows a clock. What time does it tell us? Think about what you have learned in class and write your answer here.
6:45
